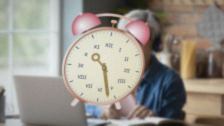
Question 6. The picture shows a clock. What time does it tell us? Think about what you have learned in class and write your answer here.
10:27
